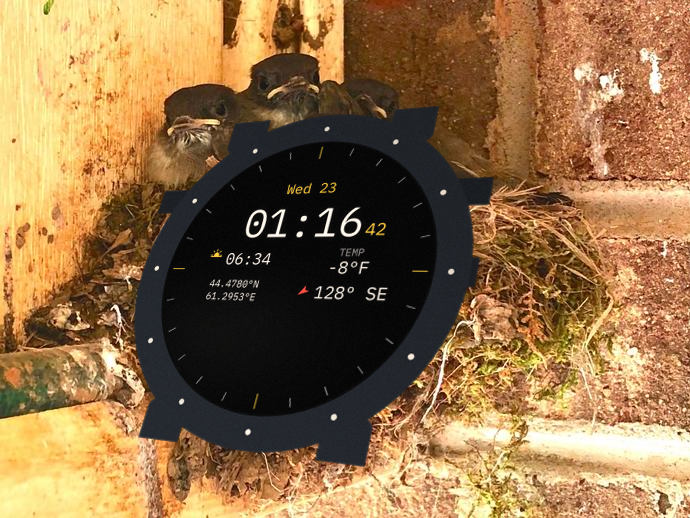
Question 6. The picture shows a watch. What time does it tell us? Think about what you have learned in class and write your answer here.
1:16:42
